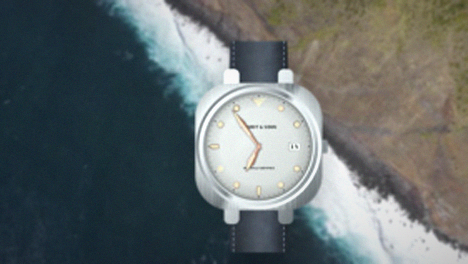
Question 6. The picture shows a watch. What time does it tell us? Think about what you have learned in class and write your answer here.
6:54
